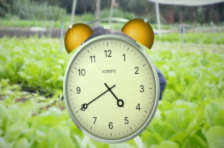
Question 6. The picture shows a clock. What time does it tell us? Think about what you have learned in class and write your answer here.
4:40
